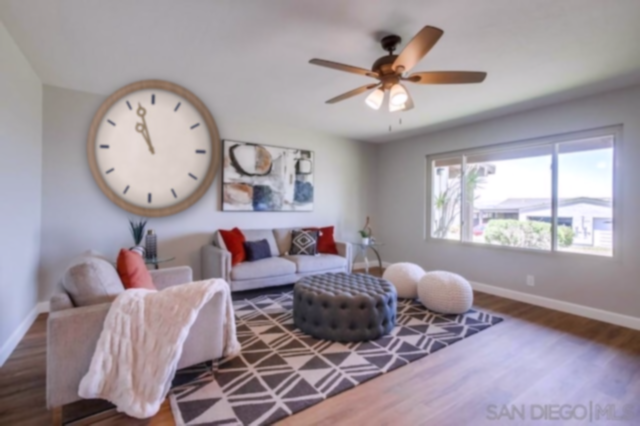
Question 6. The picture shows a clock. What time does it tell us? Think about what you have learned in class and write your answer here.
10:57
